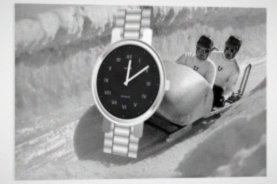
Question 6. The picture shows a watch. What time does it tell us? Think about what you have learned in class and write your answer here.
12:09
